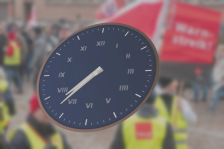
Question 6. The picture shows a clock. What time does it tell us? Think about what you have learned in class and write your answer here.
7:37
